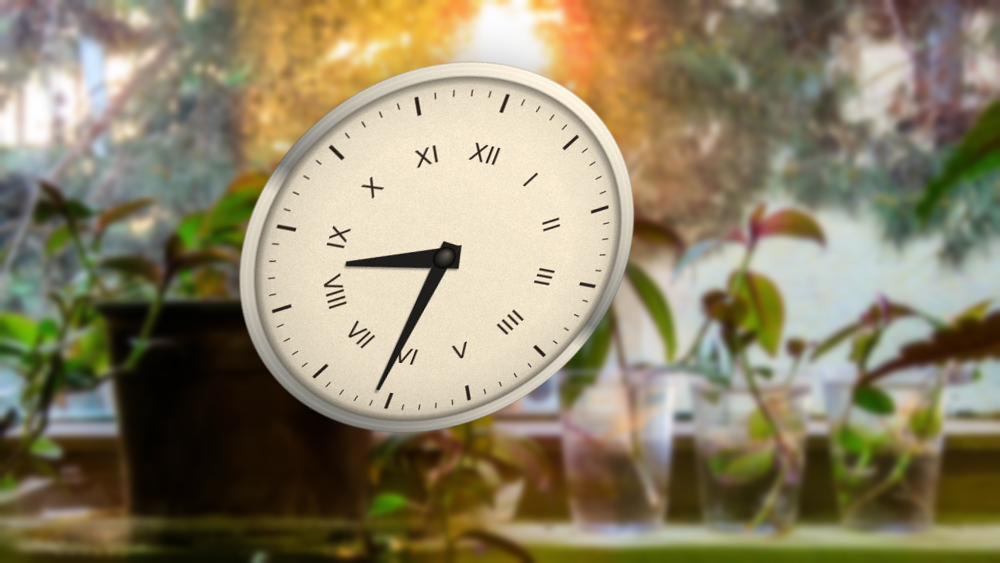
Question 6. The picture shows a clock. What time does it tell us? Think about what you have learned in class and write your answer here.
8:31
